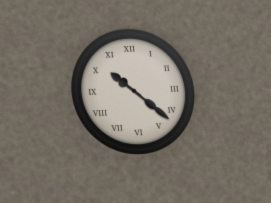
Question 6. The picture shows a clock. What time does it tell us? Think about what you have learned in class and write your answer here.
10:22
